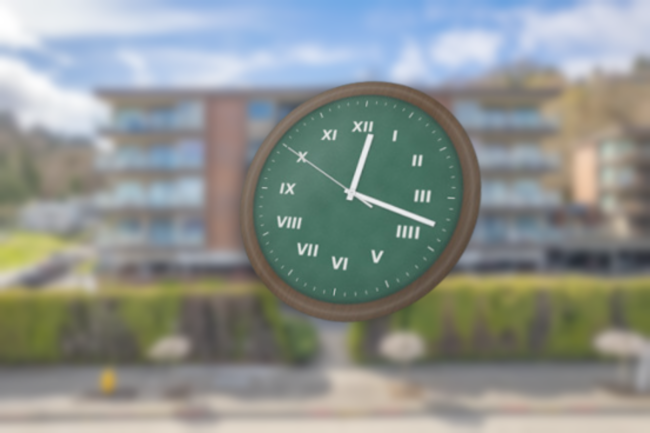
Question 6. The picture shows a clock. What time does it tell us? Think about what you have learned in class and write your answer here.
12:17:50
